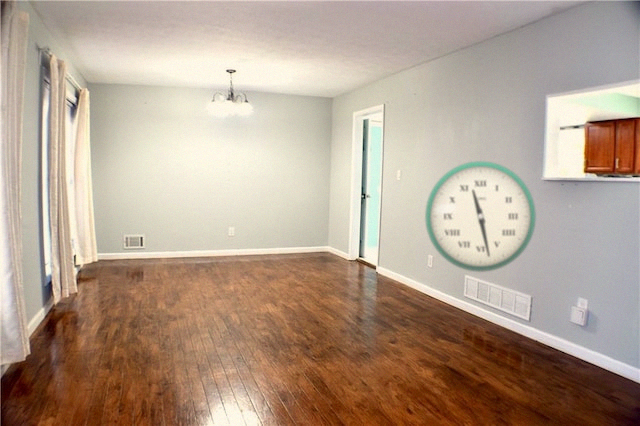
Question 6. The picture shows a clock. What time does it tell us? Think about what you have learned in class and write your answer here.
11:28
